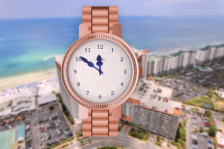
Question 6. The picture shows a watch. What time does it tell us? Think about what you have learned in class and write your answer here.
11:51
